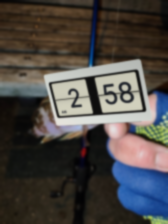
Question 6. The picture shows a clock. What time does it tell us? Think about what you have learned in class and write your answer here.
2:58
